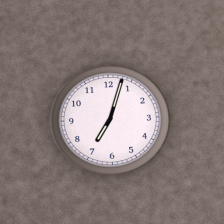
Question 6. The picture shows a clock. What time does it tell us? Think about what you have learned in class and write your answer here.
7:03
